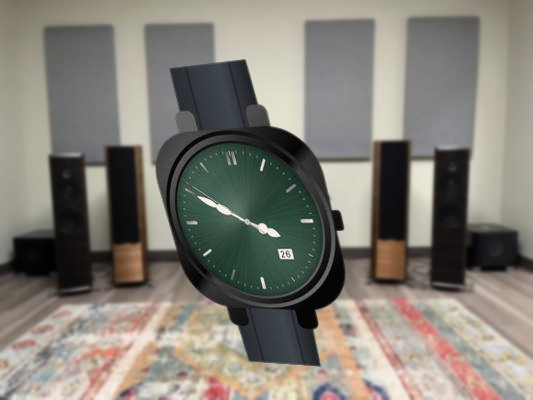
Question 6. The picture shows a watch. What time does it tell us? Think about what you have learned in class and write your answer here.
3:49:51
